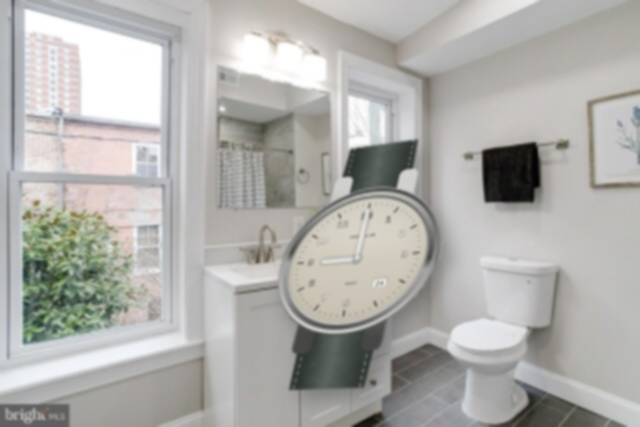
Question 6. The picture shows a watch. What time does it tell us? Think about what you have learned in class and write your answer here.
9:00
